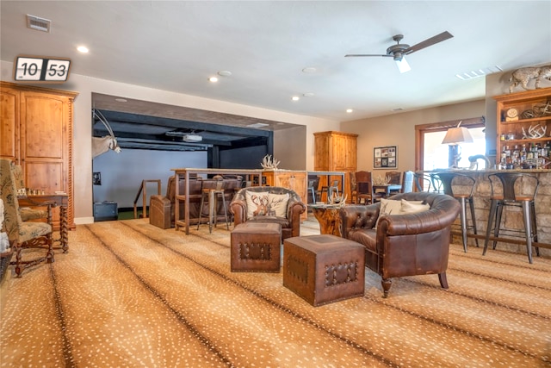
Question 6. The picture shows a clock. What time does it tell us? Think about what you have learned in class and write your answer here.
10:53
